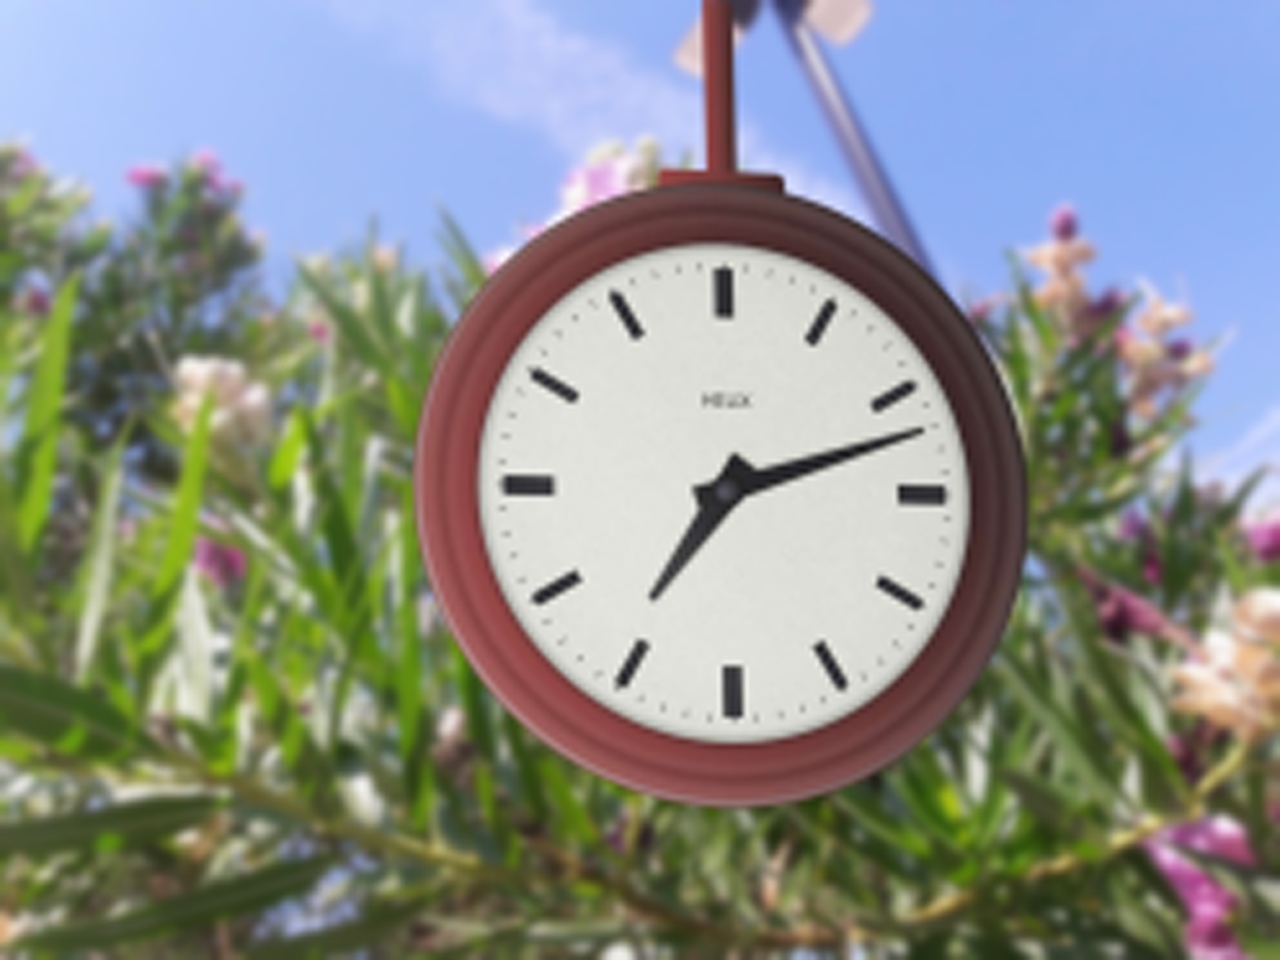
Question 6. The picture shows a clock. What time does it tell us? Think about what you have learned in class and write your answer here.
7:12
